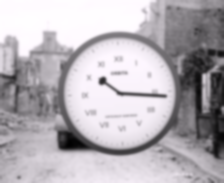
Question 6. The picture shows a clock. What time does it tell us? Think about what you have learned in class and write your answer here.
10:16
